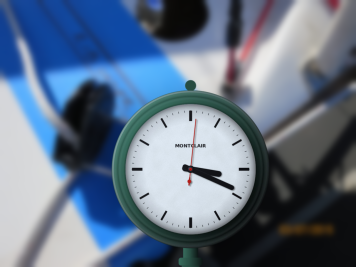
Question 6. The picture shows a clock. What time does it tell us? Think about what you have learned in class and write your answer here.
3:19:01
